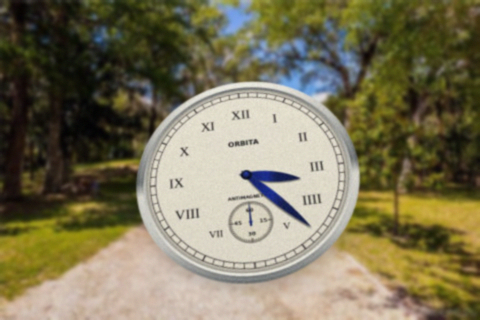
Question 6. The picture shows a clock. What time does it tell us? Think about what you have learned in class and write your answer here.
3:23
